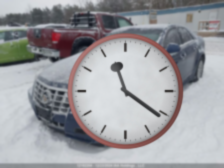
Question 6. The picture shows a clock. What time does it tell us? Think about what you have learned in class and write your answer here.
11:21
